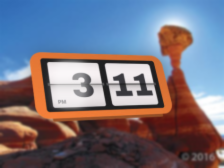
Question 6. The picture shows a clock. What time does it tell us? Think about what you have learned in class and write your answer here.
3:11
